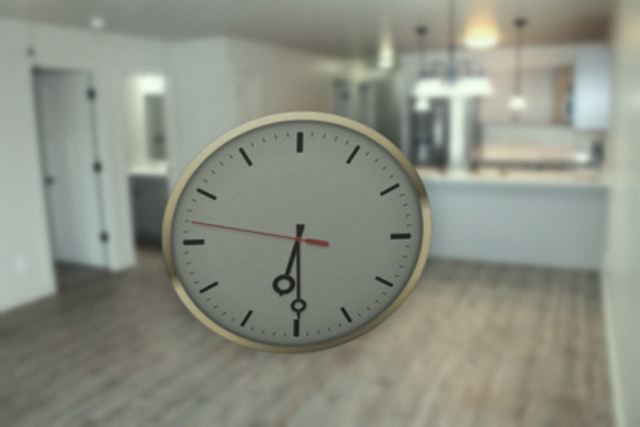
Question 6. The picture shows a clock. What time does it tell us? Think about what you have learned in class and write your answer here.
6:29:47
